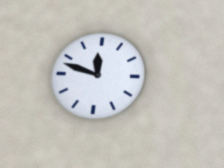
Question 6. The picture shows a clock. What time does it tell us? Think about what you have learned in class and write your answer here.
11:48
